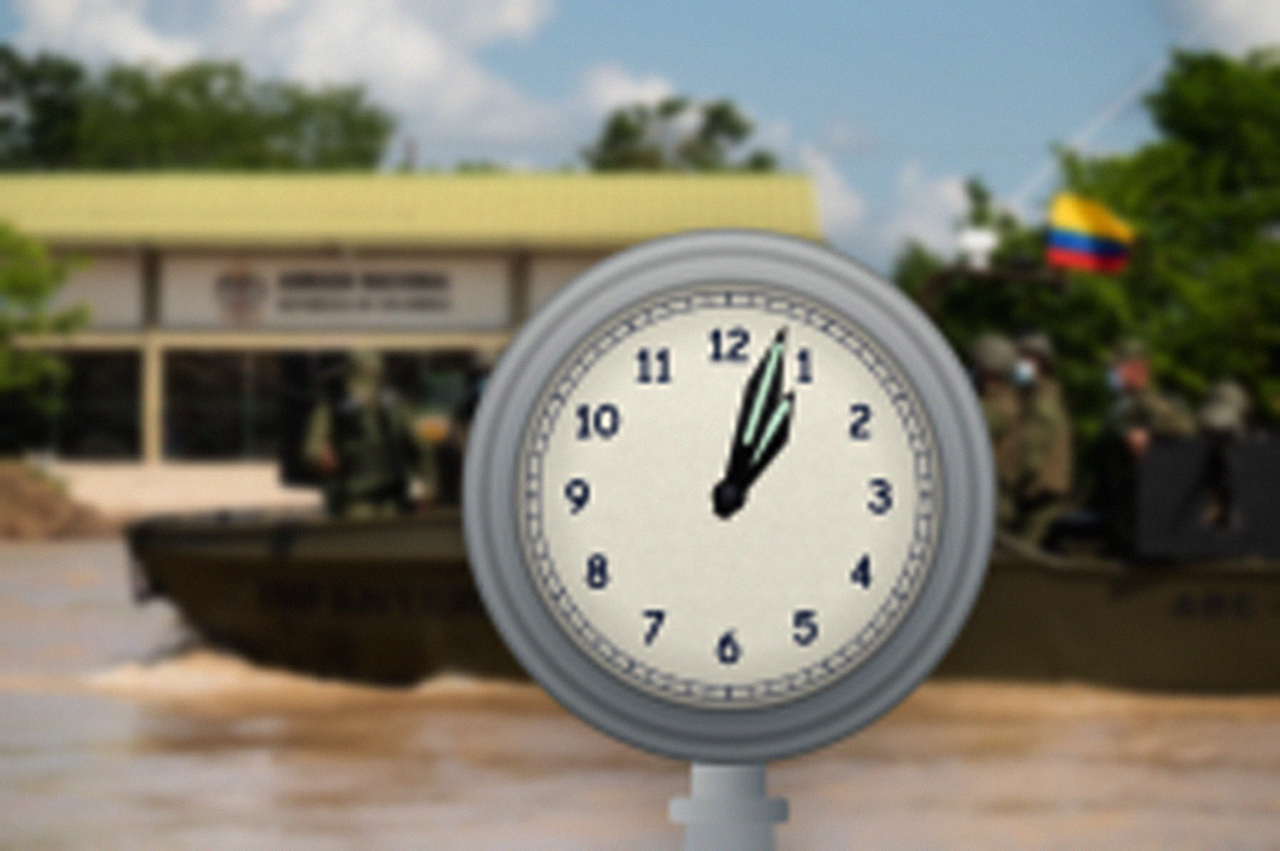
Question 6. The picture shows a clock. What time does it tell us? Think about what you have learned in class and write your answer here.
1:03
